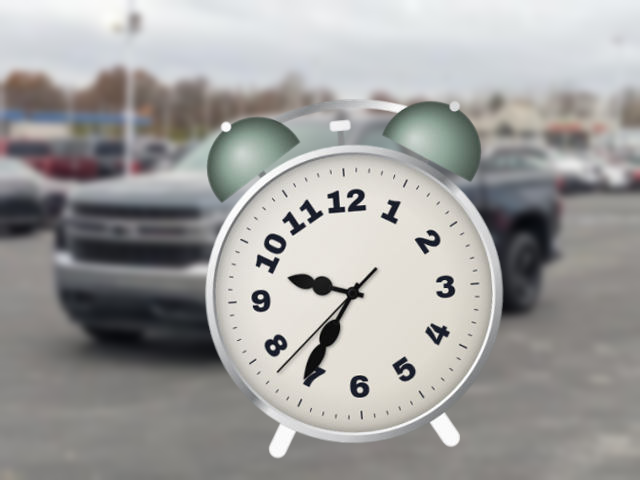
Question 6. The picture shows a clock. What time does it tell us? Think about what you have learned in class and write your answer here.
9:35:38
